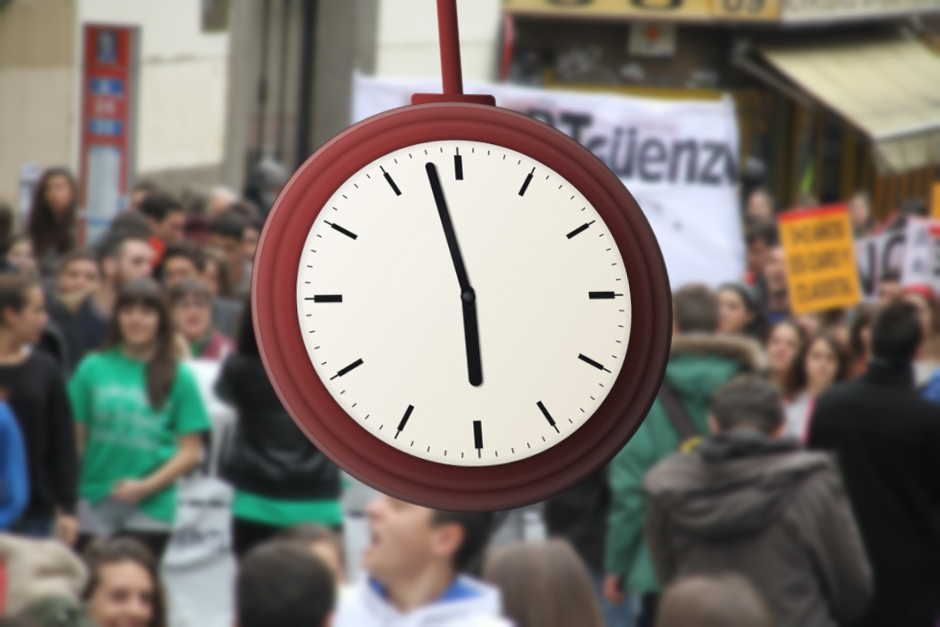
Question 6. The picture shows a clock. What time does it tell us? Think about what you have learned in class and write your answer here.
5:58
